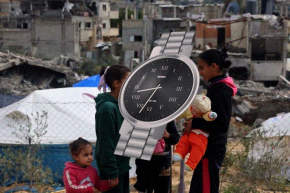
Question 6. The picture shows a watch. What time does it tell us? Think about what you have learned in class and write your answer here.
8:33
